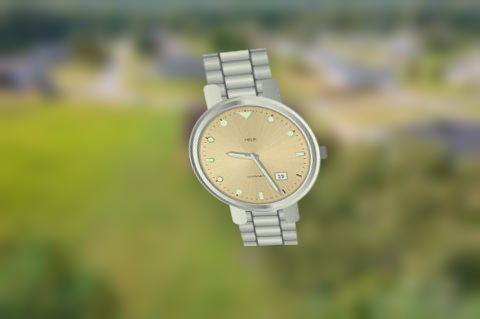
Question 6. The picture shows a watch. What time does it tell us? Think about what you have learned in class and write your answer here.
9:26
